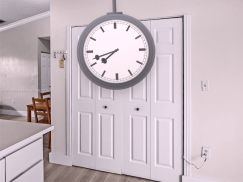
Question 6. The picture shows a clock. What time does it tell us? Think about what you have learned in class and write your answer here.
7:42
